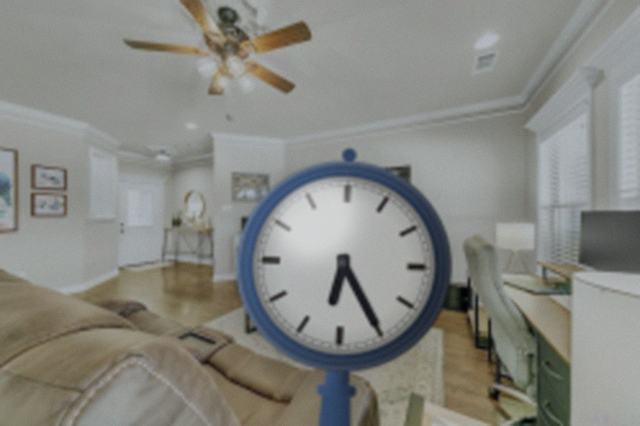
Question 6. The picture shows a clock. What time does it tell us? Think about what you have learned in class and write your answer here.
6:25
